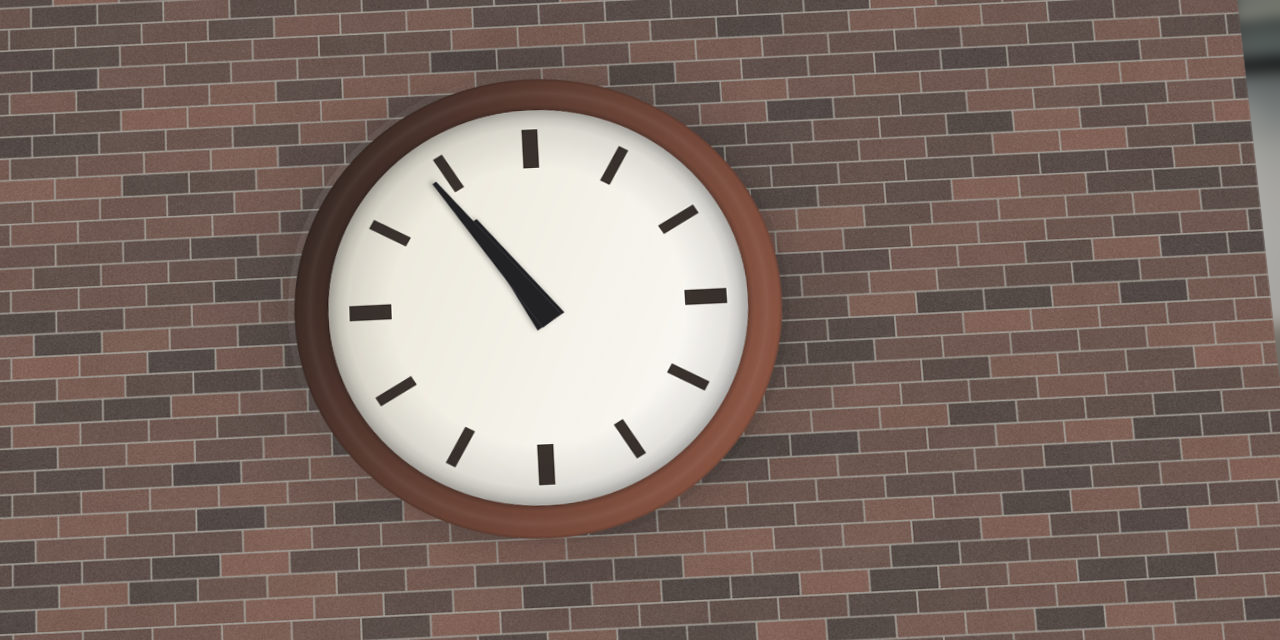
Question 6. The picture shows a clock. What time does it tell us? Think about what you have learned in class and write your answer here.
10:54
